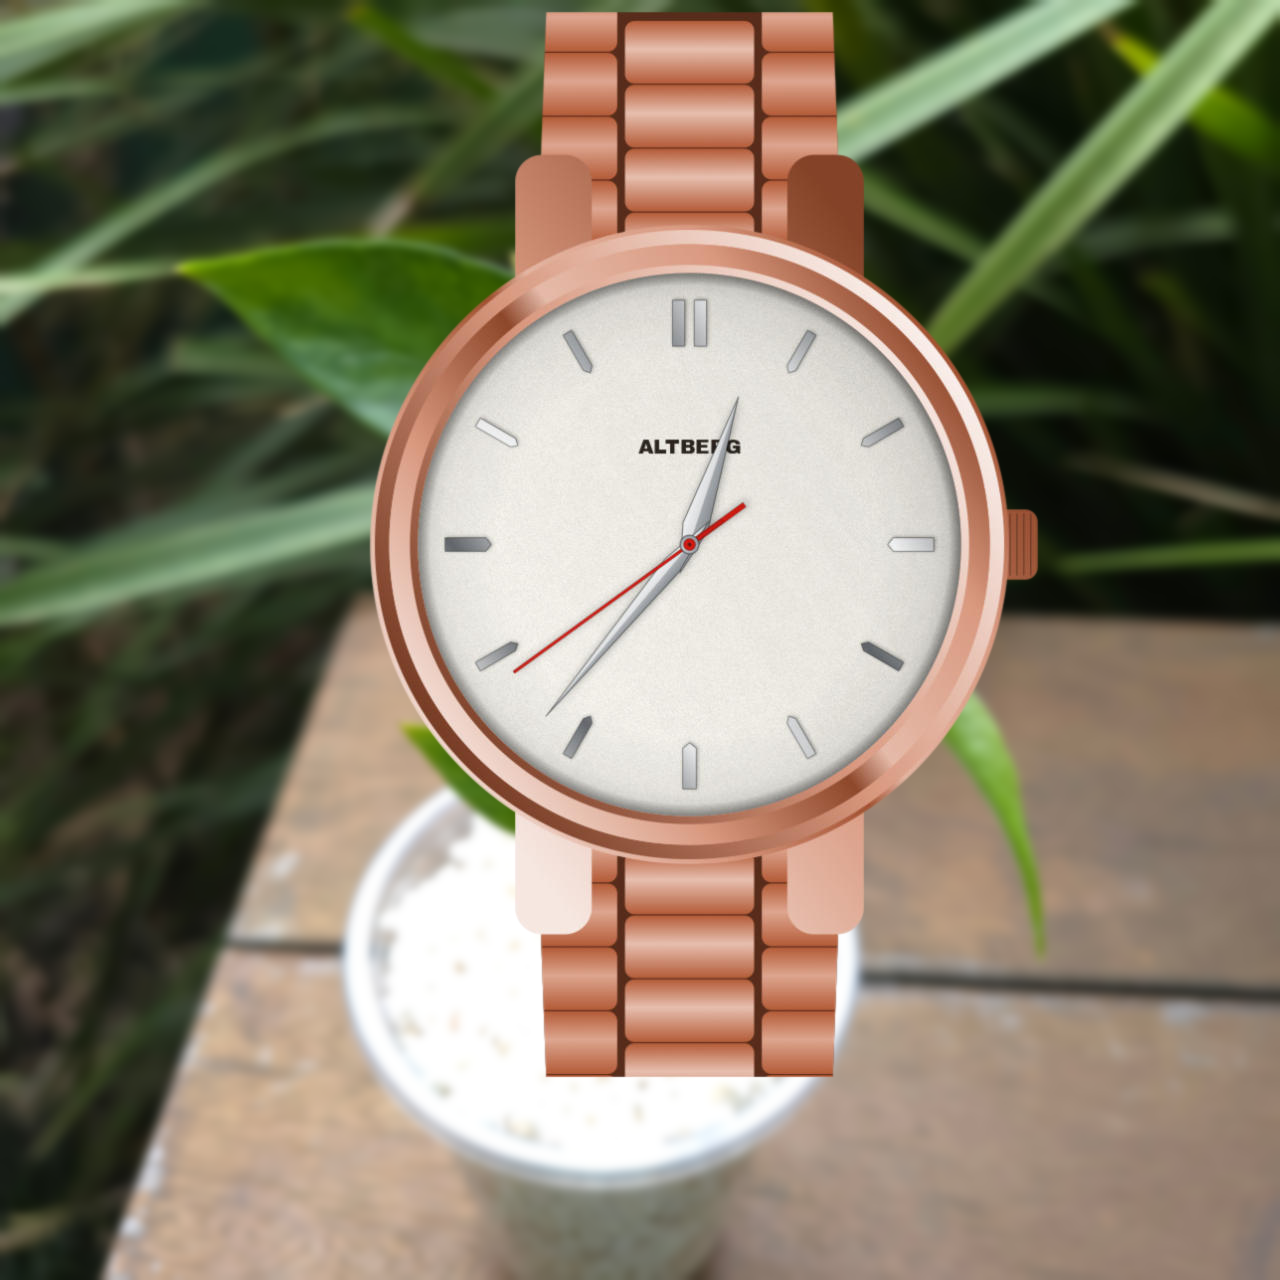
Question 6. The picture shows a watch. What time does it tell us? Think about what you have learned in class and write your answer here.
12:36:39
